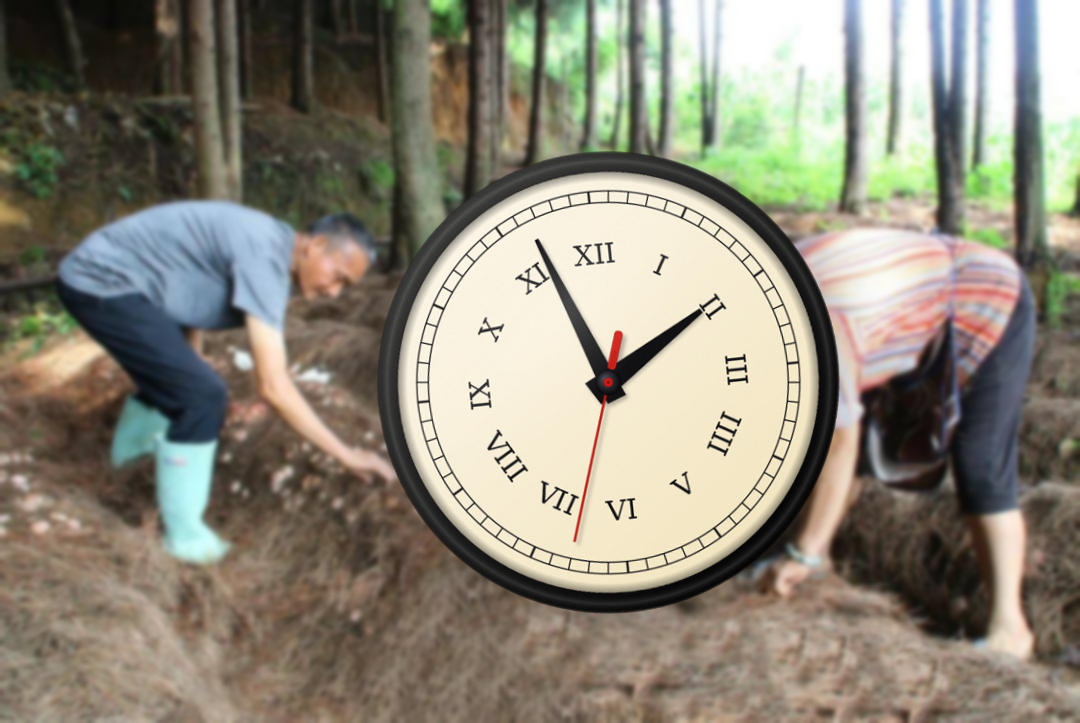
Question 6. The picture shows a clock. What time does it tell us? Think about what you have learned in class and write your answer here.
1:56:33
